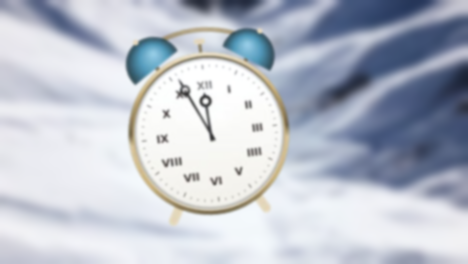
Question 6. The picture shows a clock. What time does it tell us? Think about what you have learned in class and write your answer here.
11:56
